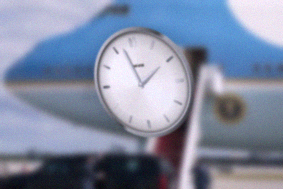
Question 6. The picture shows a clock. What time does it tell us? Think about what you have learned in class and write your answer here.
1:57
